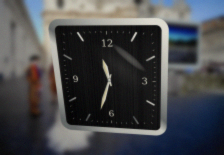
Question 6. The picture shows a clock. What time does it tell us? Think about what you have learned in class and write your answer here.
11:33
